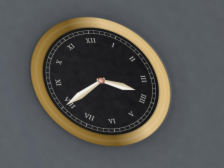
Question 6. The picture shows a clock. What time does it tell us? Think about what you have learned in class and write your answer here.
3:40
